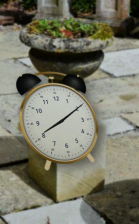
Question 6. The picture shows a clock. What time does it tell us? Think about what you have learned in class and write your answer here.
8:10
